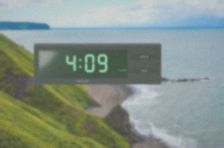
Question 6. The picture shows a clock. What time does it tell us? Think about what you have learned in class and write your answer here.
4:09
